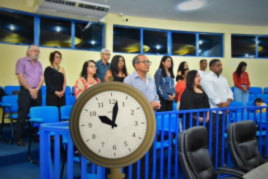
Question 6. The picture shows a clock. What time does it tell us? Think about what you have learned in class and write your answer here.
10:02
